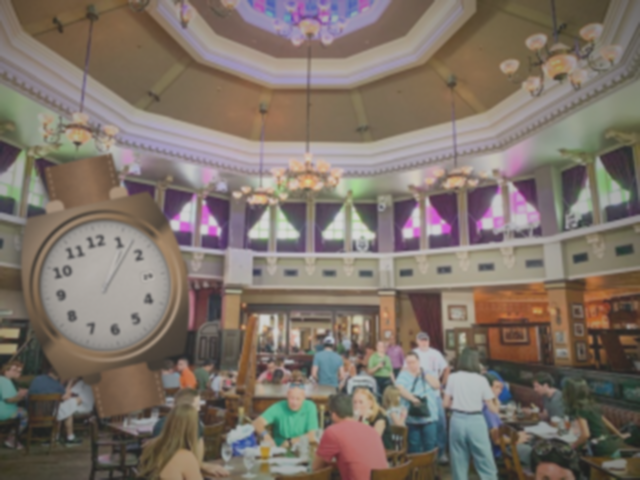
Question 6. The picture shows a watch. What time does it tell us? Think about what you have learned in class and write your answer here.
1:07
